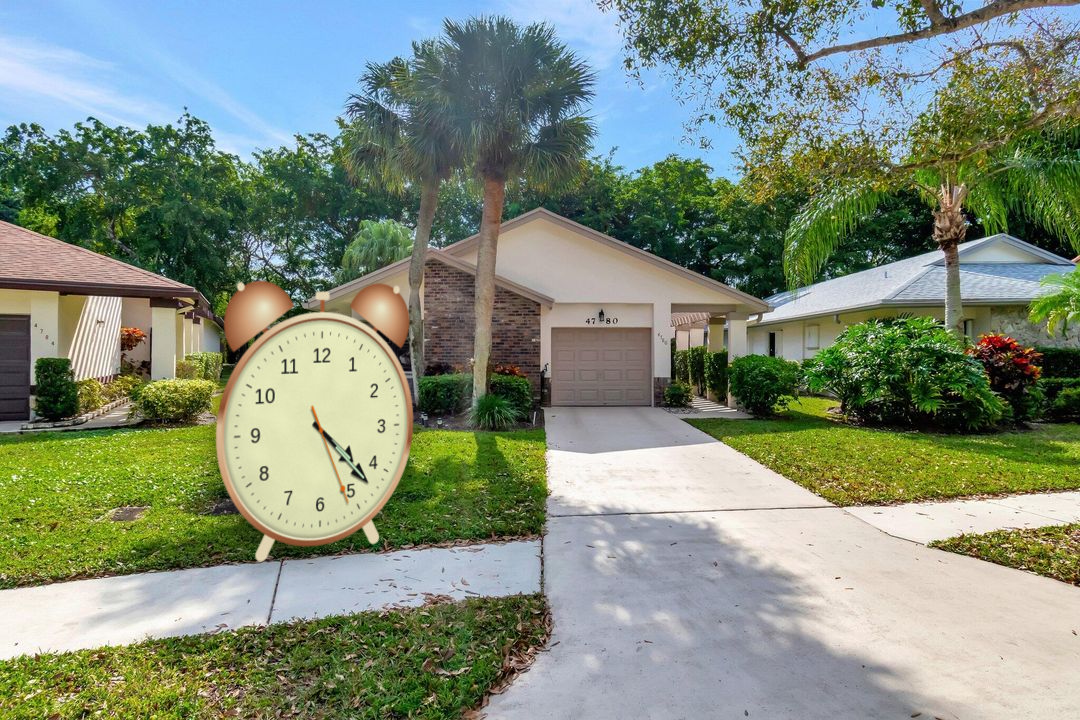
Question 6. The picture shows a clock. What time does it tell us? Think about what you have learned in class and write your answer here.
4:22:26
